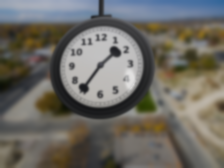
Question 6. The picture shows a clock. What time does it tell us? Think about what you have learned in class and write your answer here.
1:36
